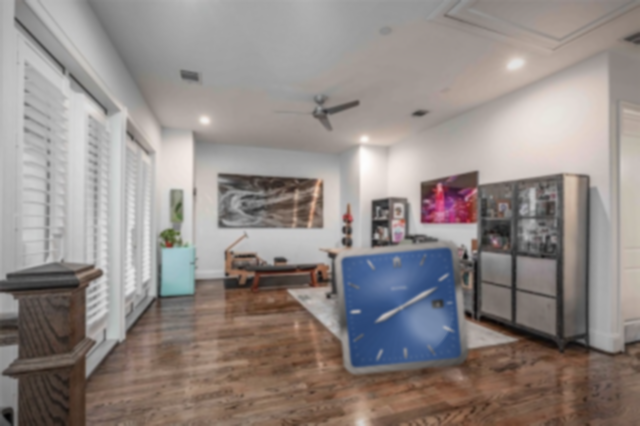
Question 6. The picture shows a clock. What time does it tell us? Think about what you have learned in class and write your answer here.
8:11
